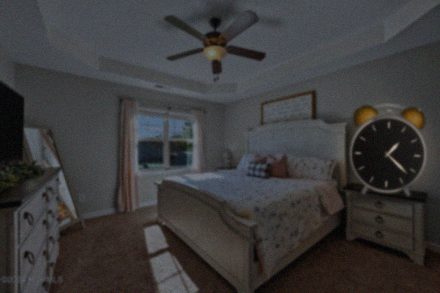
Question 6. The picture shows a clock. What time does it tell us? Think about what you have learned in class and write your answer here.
1:22
